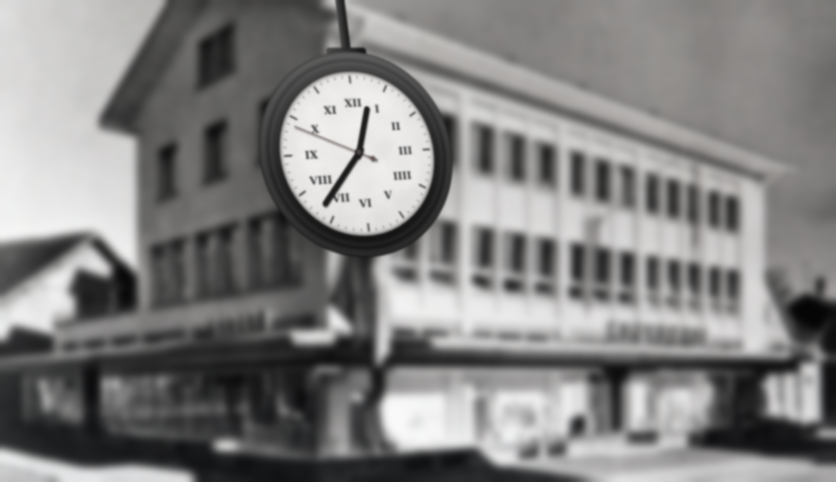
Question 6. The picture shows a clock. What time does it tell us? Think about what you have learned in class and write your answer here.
12:36:49
